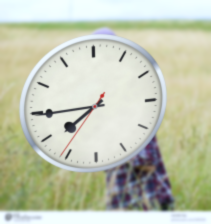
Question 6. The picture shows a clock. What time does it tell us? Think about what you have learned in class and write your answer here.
7:44:36
